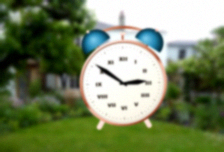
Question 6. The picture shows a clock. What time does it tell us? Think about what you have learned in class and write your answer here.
2:51
